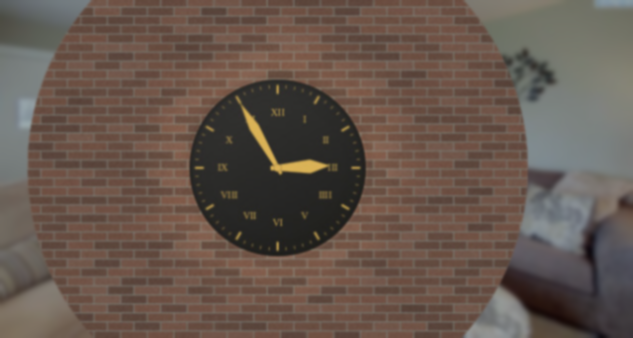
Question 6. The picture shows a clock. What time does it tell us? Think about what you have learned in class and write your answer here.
2:55
